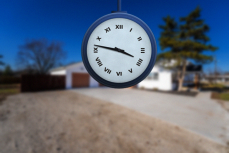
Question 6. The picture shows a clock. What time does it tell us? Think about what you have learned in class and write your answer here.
3:47
